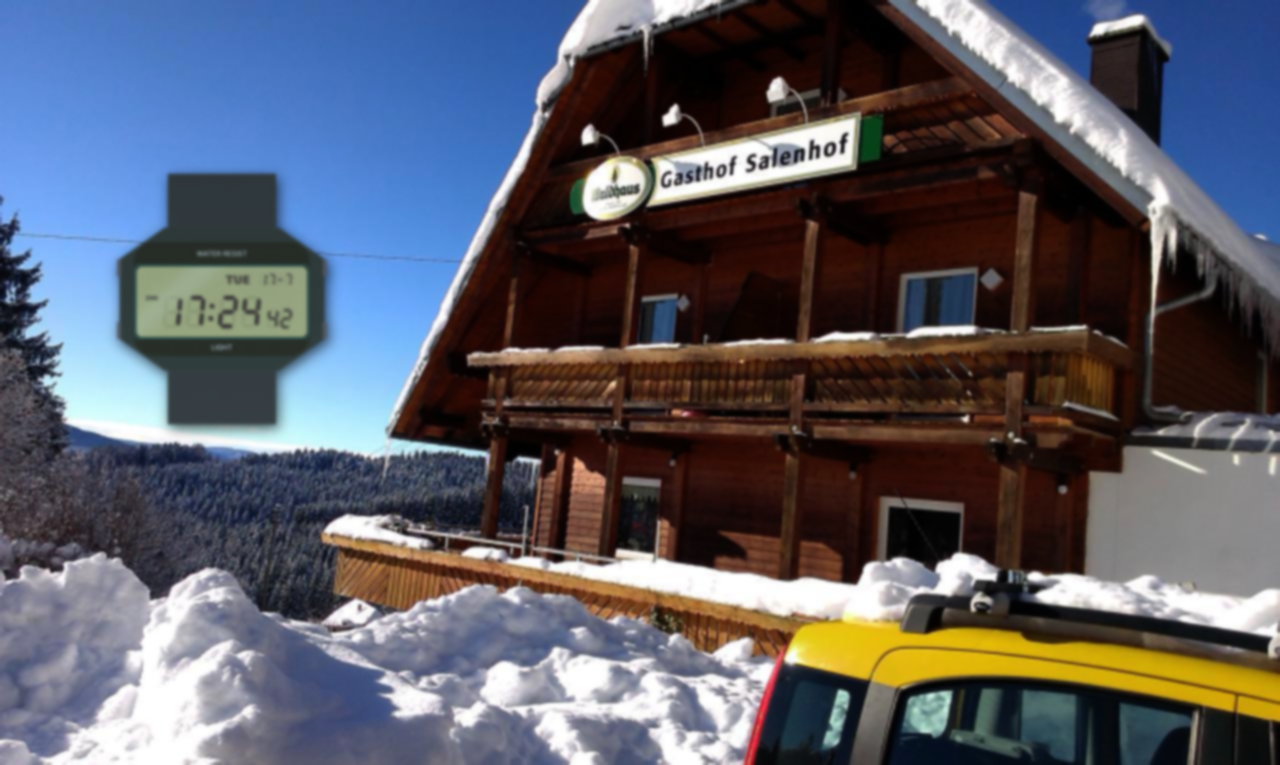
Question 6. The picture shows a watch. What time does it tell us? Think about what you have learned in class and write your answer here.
17:24:42
